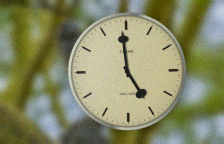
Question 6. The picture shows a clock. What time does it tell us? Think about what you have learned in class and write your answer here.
4:59
